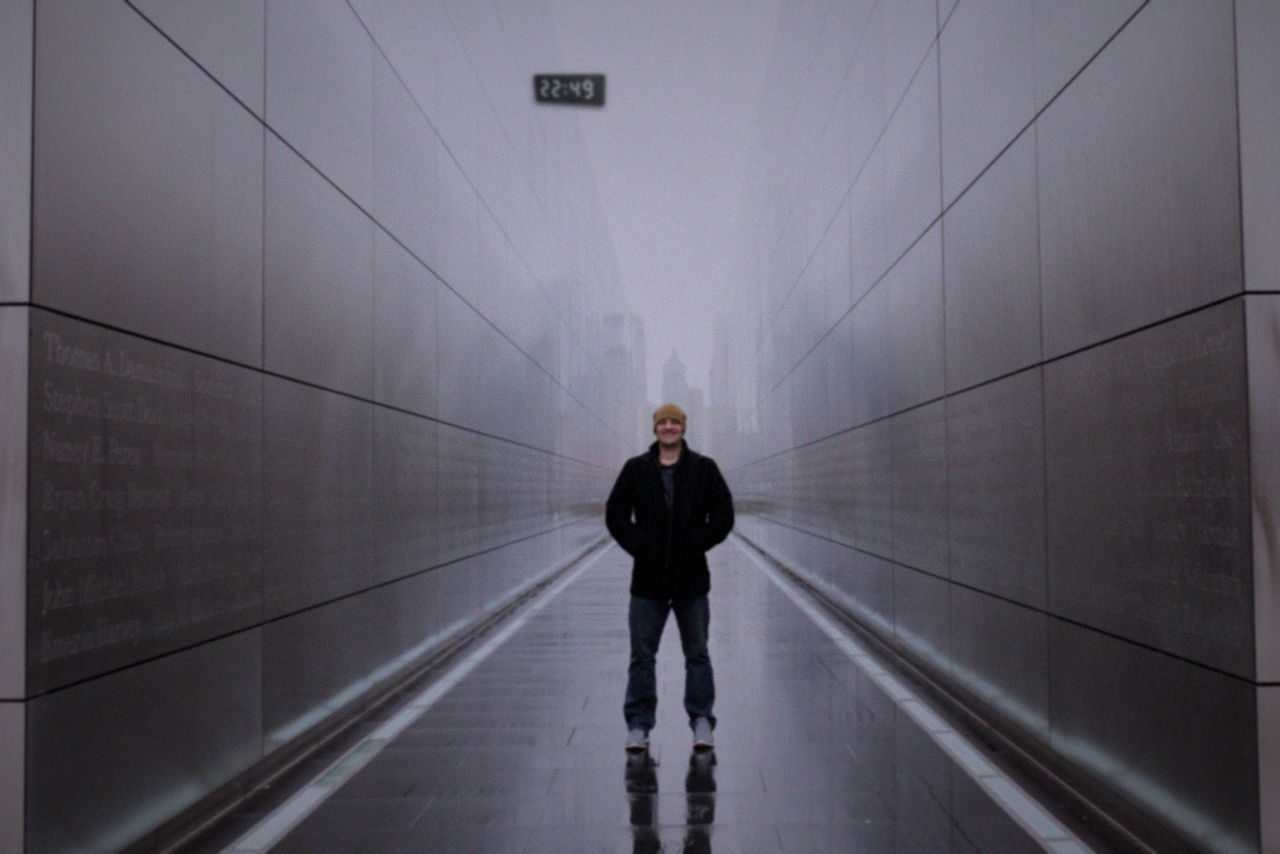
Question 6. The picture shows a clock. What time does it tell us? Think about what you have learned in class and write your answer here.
22:49
